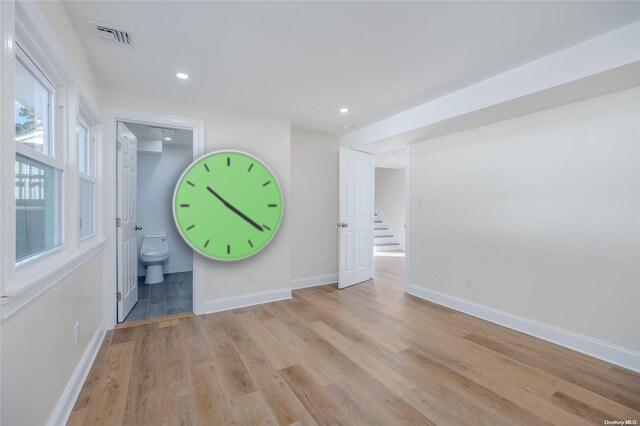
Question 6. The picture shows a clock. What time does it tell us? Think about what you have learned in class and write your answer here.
10:21
